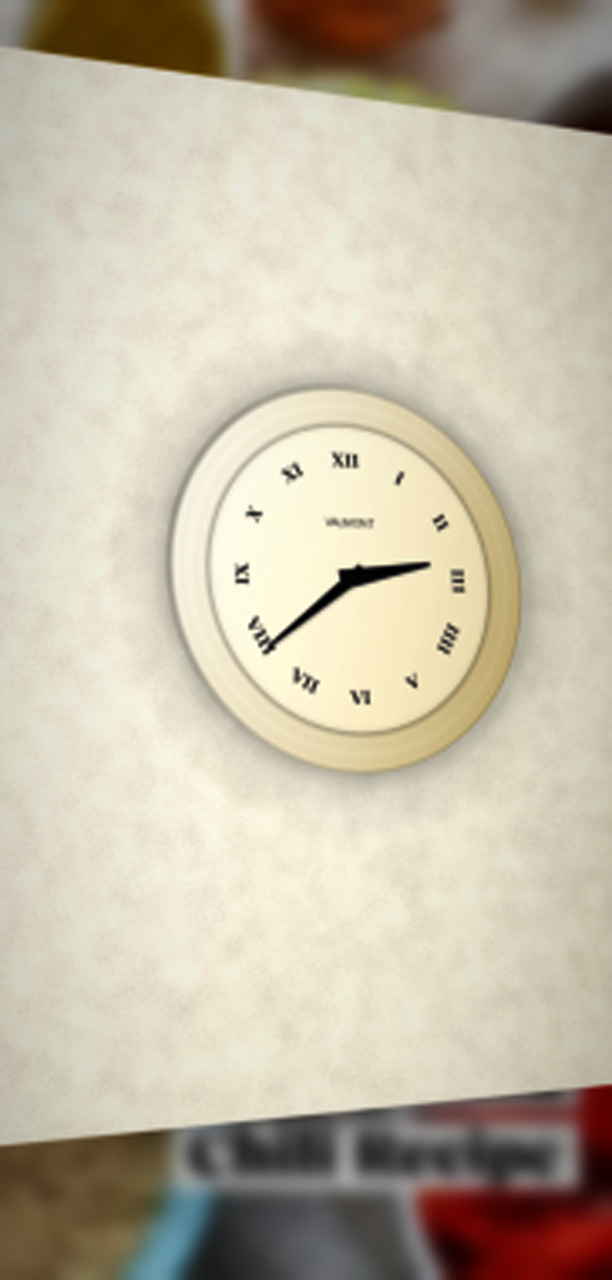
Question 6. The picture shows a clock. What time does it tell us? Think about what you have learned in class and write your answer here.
2:39
